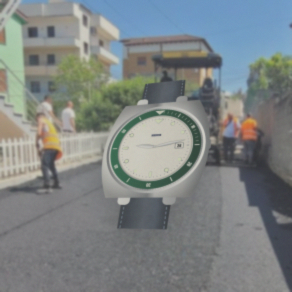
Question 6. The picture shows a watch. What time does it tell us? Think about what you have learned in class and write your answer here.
9:13
